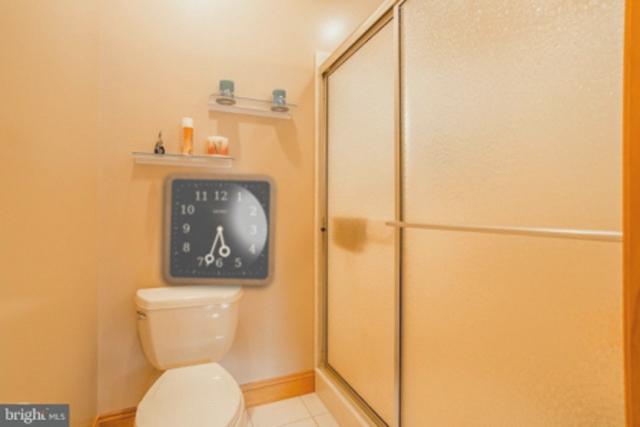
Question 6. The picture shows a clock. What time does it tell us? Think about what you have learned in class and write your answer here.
5:33
